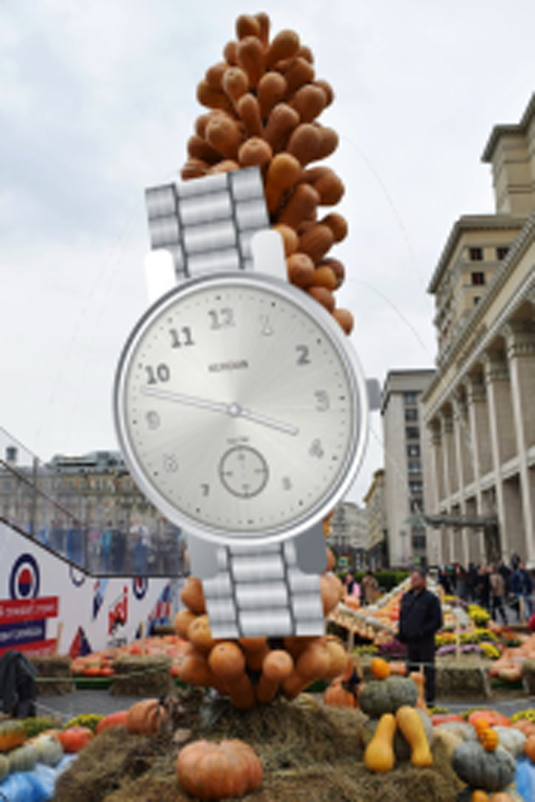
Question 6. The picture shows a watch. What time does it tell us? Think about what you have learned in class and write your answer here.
3:48
